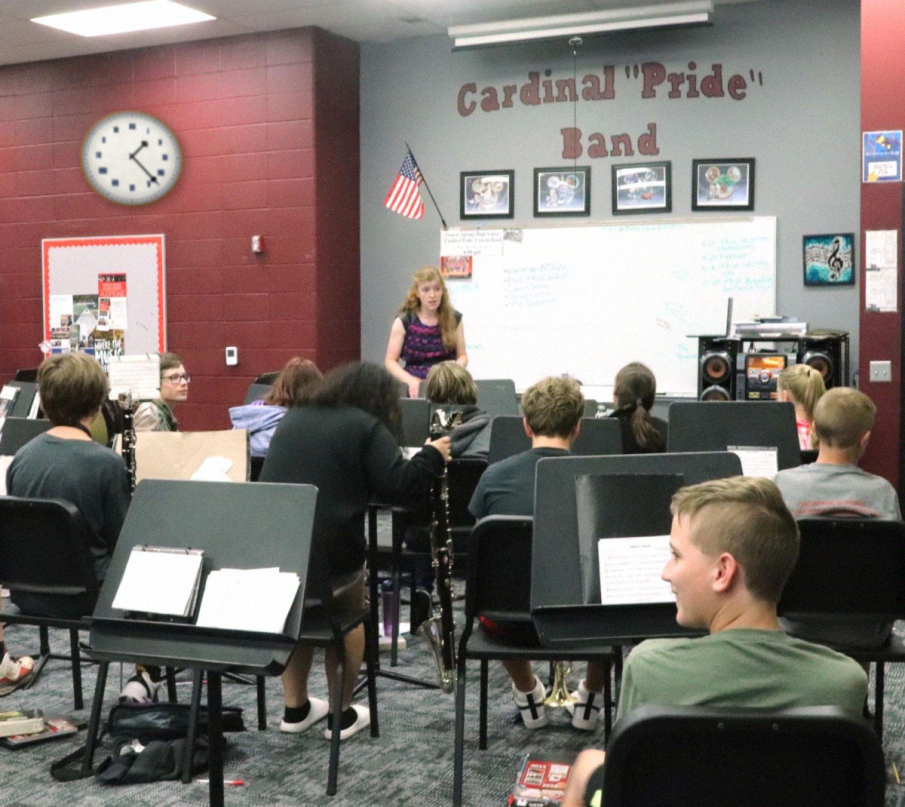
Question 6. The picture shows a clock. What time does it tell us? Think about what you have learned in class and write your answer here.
1:23
